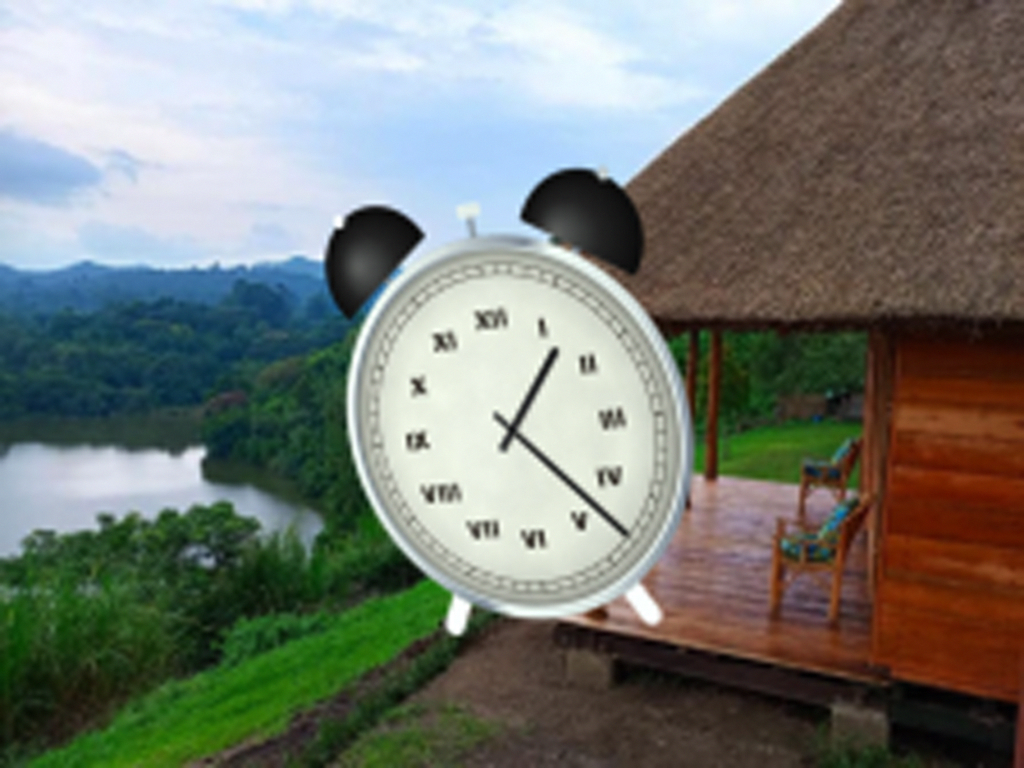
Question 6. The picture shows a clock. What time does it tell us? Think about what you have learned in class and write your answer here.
1:23
